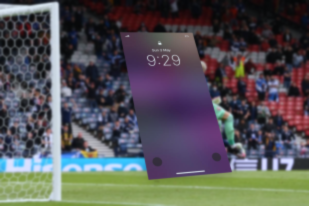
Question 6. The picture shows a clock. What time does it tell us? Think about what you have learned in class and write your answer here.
9:29
